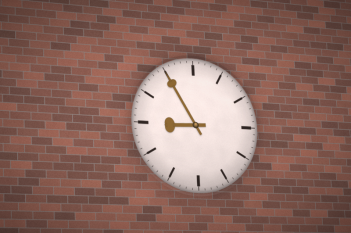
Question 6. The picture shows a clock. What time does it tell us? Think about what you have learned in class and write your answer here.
8:55
